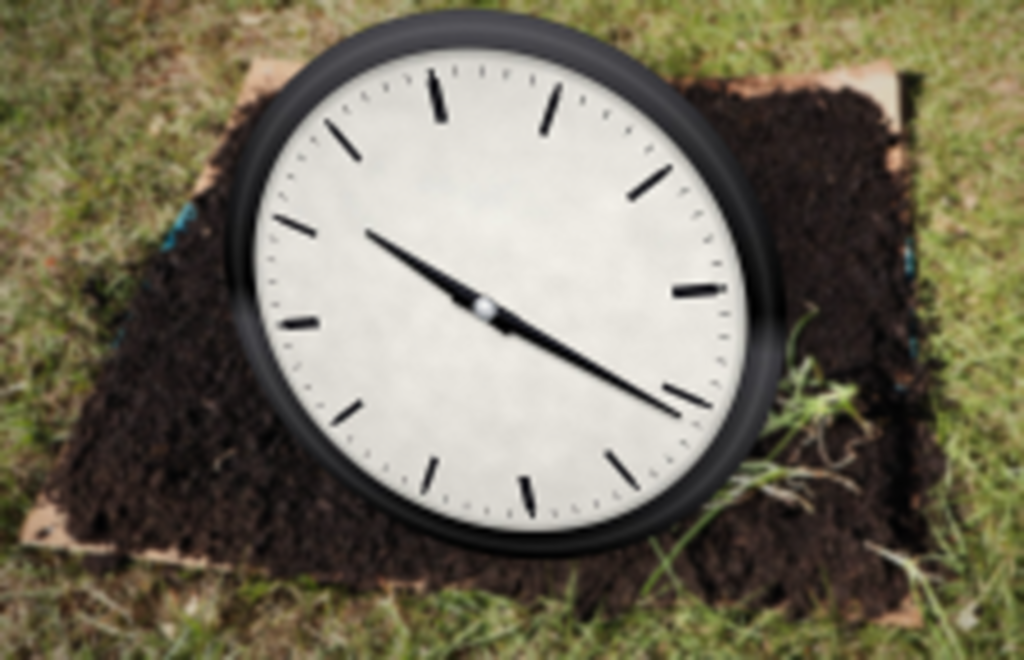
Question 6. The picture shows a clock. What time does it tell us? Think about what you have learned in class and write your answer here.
10:21
